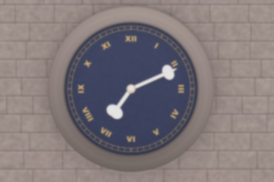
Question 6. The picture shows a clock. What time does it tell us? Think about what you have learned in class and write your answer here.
7:11
